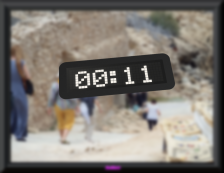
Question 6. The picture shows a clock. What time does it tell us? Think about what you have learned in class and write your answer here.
0:11
